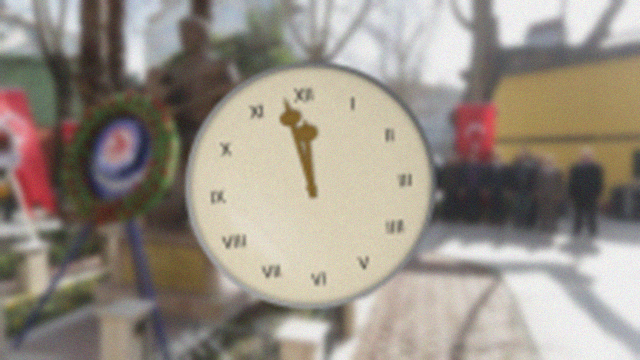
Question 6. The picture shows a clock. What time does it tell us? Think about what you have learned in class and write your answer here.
11:58
